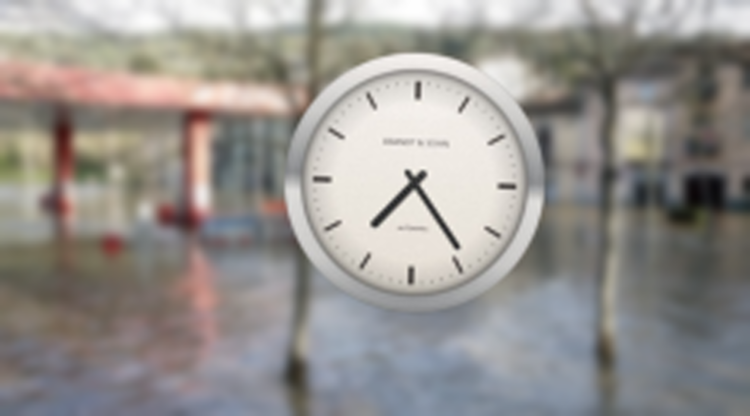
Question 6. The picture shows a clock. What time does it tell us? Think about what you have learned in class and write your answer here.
7:24
